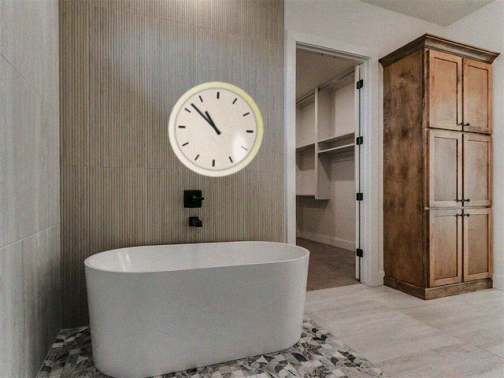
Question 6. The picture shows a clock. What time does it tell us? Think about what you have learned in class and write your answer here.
10:52
